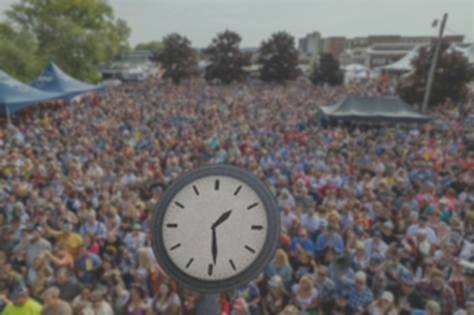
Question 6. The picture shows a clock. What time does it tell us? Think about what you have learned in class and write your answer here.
1:29
